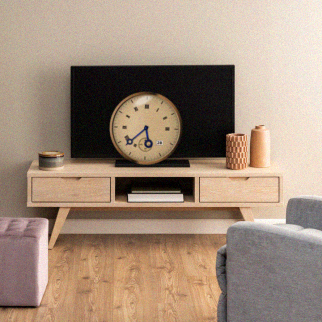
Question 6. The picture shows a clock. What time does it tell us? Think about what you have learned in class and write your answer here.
5:38
